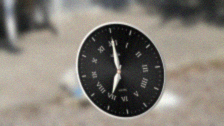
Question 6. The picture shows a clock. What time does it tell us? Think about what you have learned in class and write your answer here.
7:00
